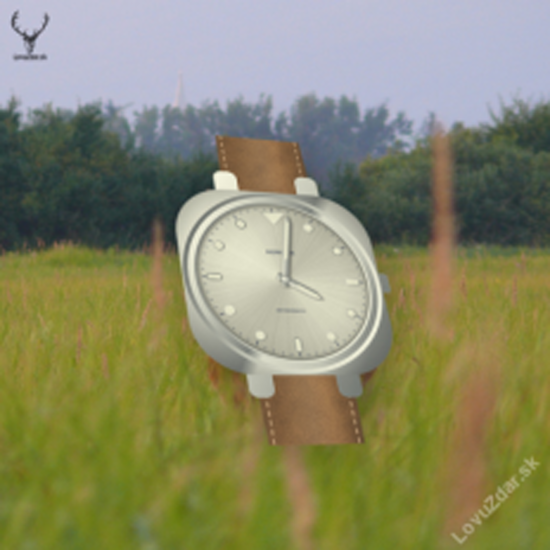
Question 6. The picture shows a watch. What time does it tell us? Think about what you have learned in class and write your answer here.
4:02
